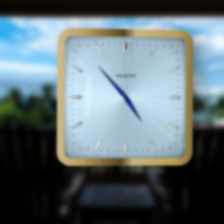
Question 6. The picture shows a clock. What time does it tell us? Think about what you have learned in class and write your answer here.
4:53
